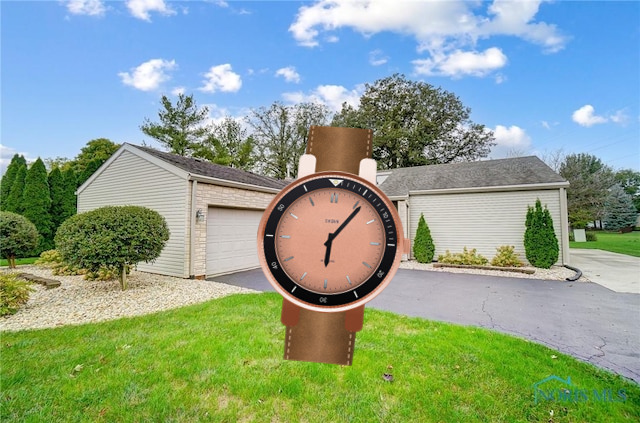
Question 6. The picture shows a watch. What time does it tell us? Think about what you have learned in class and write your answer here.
6:06
